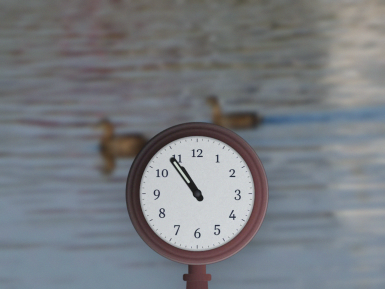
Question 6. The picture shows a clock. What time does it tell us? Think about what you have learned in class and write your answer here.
10:54
